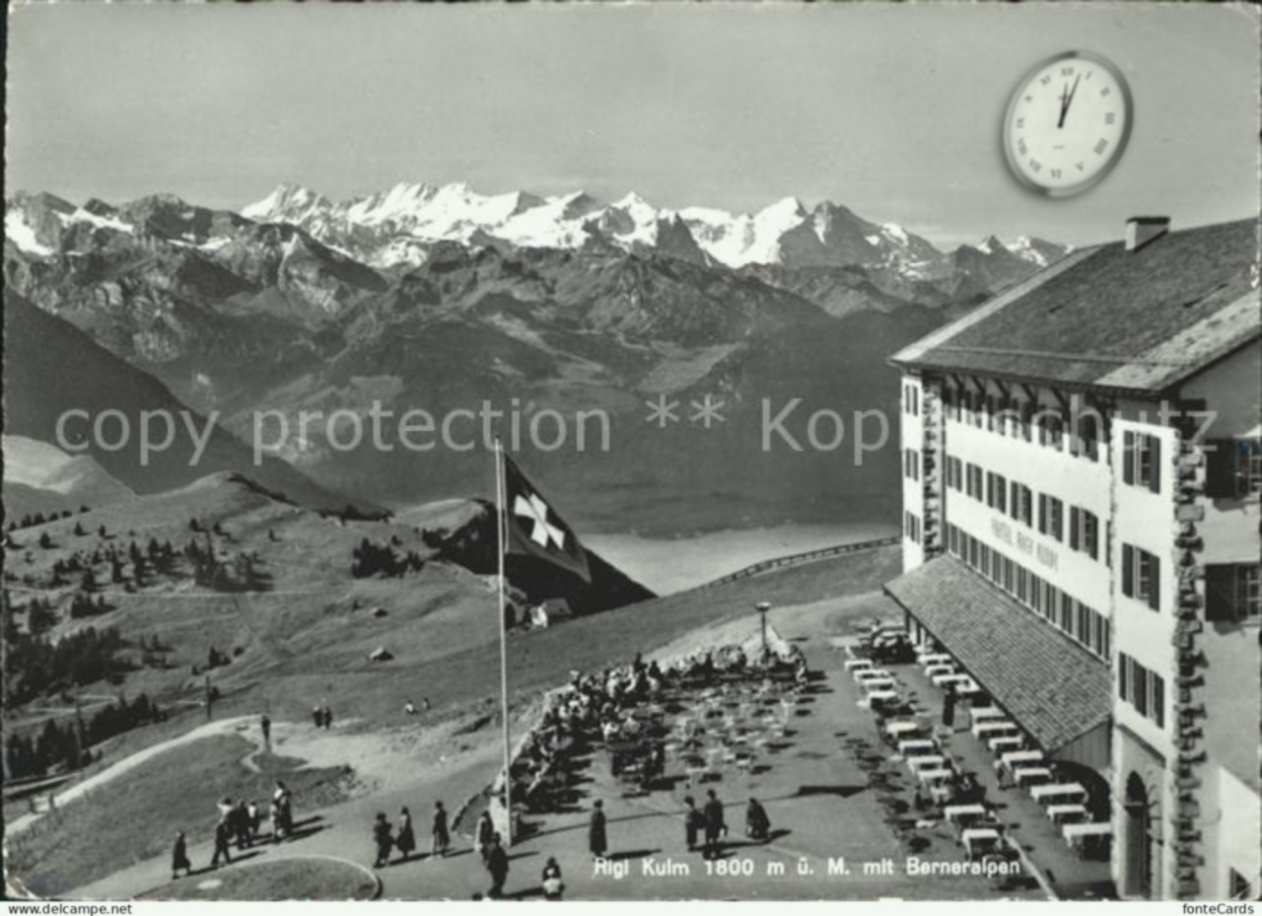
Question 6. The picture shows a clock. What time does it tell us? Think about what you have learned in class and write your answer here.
12:03
